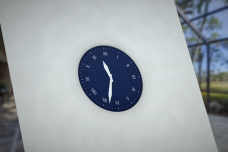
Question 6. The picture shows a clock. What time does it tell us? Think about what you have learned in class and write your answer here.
11:33
